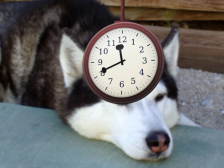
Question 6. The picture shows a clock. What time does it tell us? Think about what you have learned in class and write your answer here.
11:41
